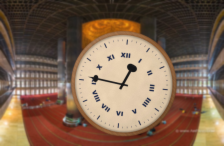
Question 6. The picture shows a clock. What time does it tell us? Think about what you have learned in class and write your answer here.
12:46
